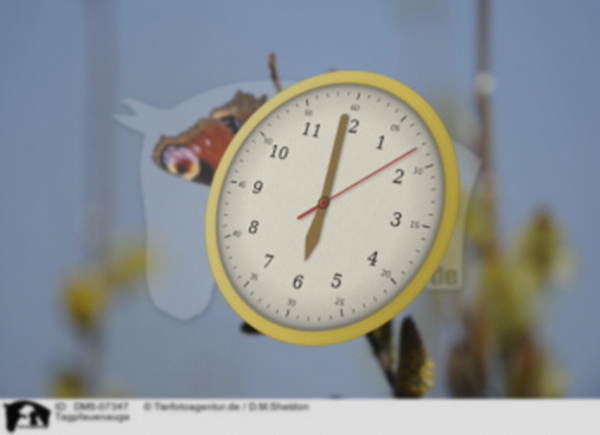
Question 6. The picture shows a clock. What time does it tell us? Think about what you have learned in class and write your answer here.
5:59:08
